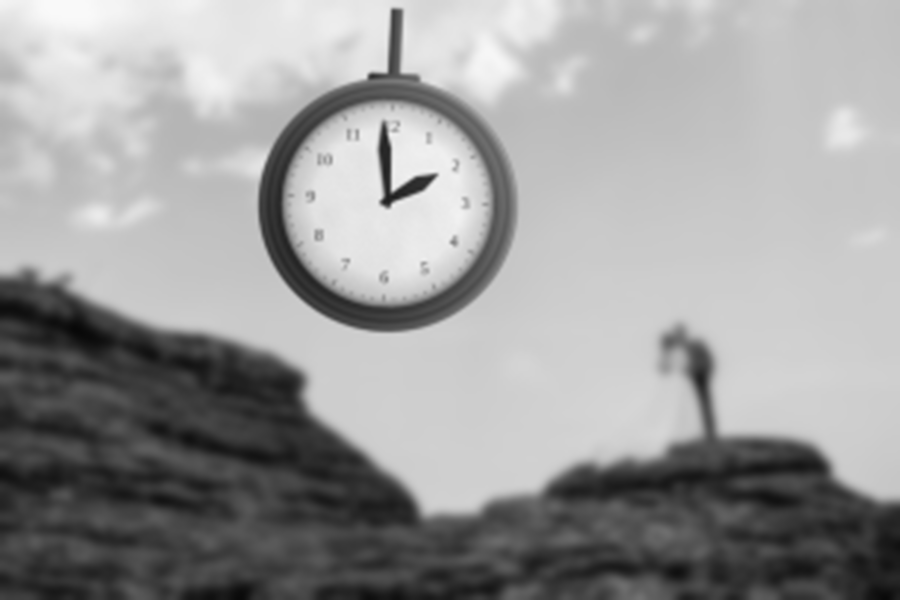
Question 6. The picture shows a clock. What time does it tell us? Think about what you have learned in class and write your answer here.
1:59
